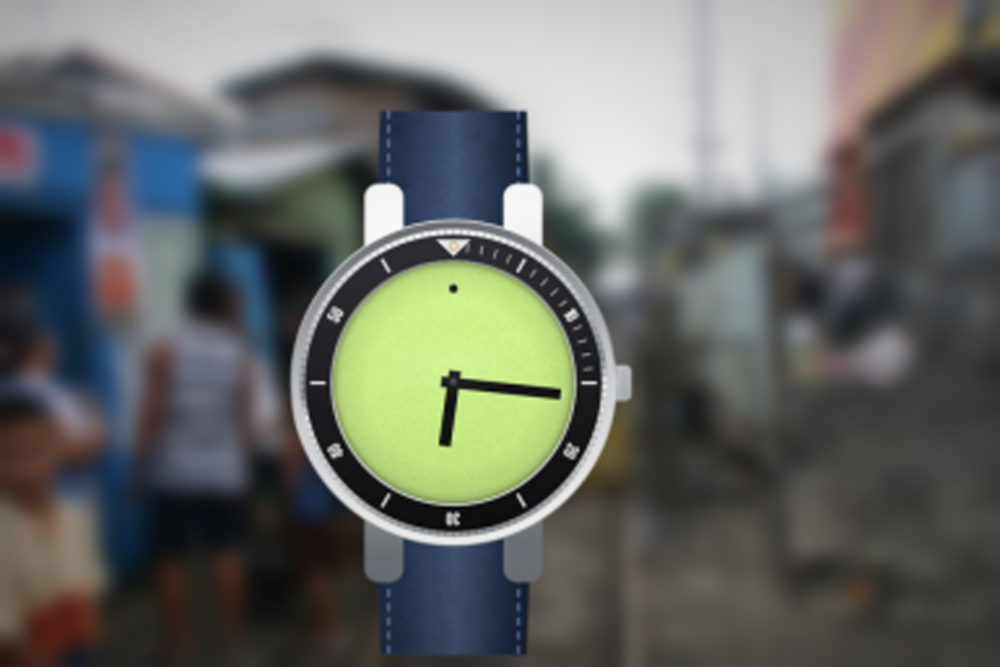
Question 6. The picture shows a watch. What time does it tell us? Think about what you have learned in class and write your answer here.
6:16
